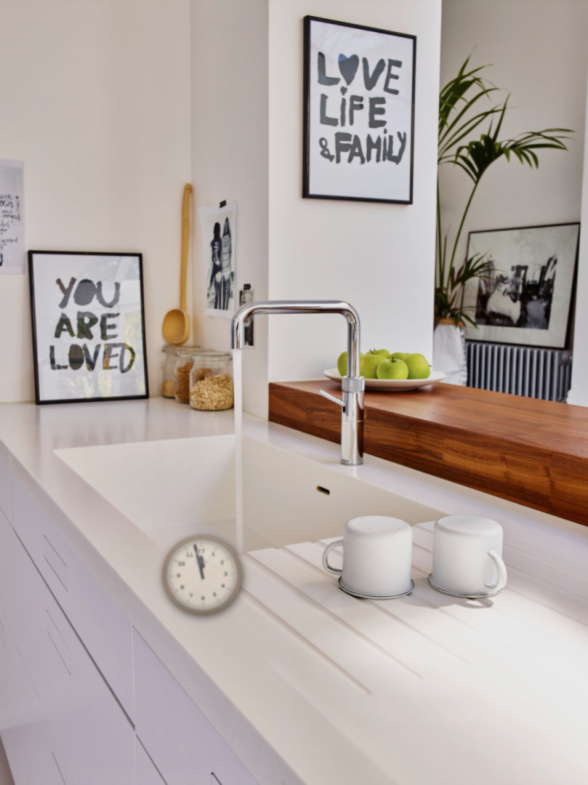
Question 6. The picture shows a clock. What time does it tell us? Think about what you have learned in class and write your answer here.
11:58
